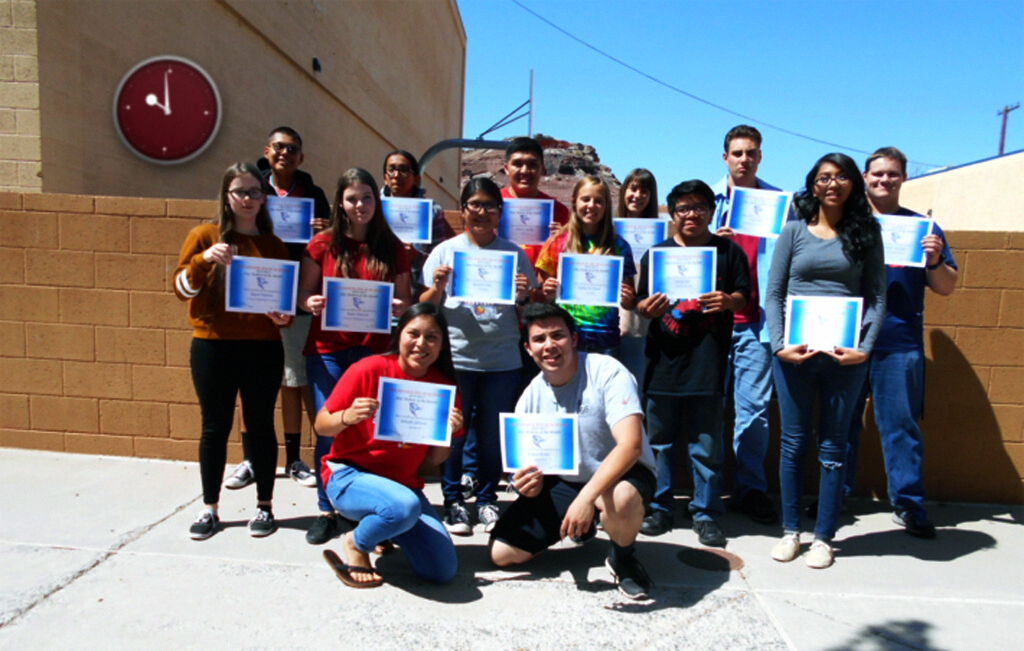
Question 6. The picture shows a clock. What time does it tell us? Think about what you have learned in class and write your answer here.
9:59
